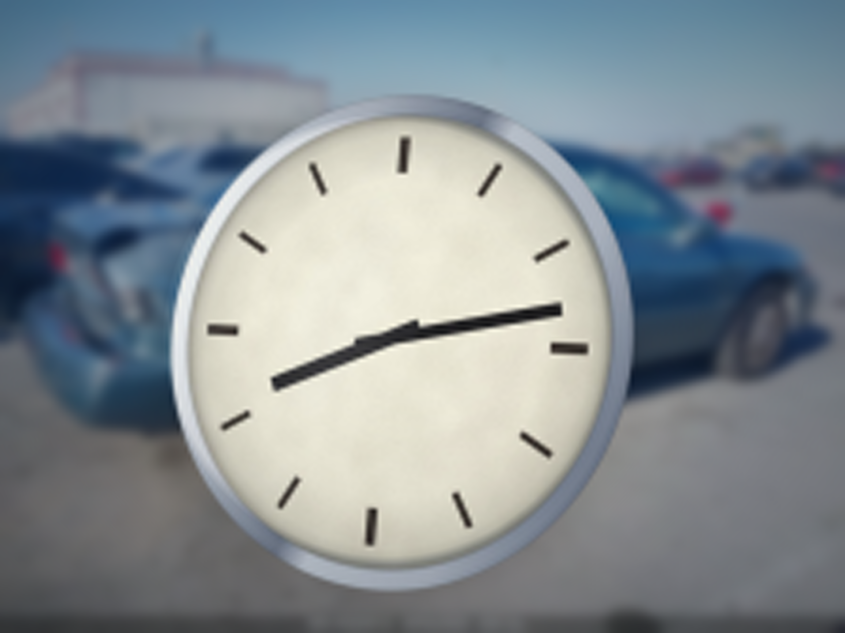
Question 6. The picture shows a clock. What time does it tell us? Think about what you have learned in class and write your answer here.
8:13
